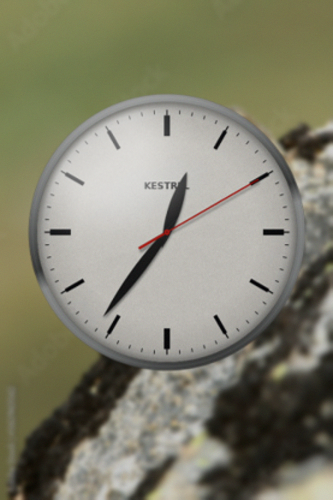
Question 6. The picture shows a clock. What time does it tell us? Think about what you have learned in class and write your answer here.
12:36:10
